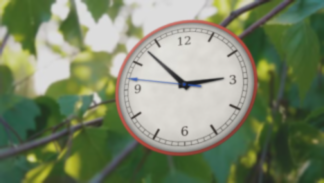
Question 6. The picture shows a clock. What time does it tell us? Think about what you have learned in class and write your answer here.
2:52:47
